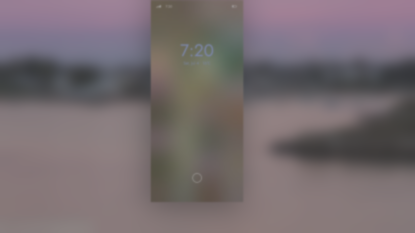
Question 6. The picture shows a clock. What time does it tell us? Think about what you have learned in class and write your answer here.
7:20
